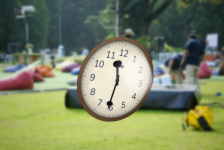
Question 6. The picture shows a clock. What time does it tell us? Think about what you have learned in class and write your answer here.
11:31
